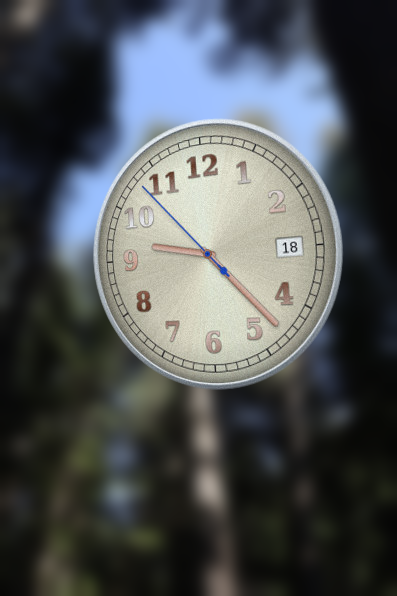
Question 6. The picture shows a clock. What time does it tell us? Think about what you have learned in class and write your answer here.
9:22:53
